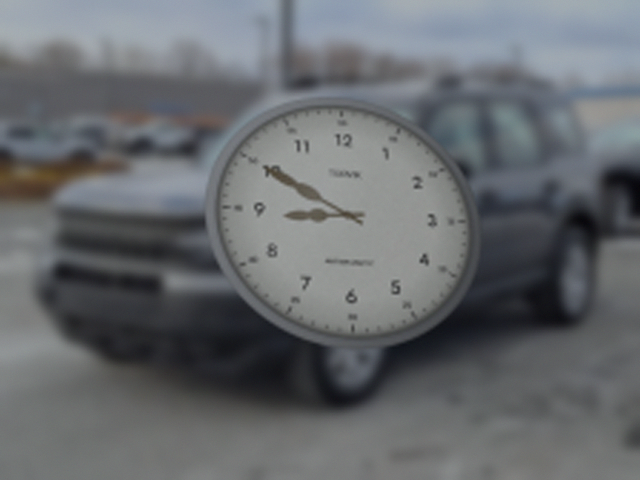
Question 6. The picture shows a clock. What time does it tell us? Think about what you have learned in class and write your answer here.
8:50
